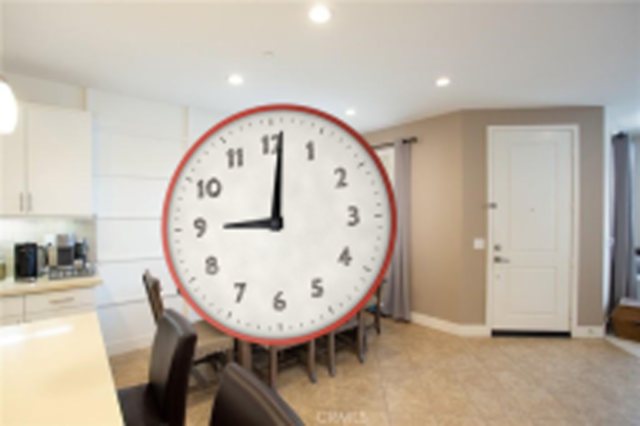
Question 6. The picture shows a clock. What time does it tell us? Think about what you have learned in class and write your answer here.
9:01
